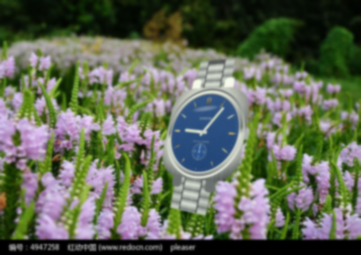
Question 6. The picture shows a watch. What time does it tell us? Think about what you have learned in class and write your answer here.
9:06
